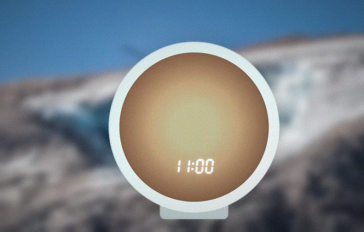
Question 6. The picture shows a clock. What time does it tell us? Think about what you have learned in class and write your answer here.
11:00
